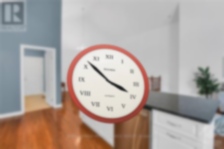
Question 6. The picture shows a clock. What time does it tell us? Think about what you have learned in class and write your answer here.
3:52
